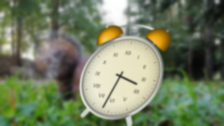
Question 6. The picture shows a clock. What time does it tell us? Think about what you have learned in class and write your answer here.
3:32
